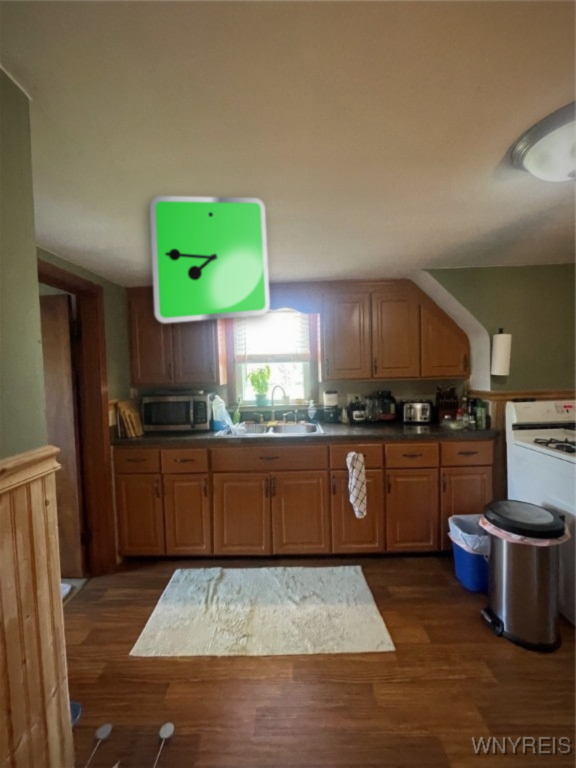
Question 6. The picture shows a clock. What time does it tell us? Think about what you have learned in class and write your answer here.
7:46
